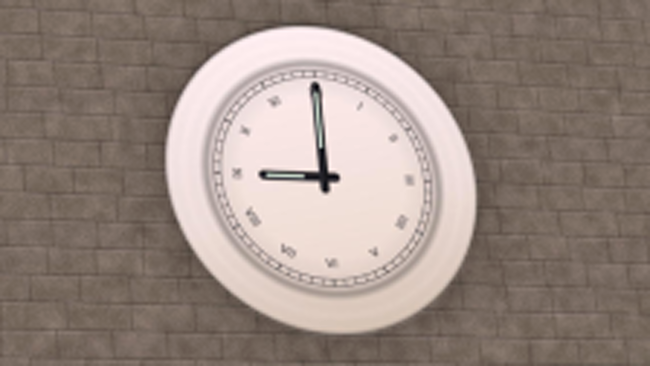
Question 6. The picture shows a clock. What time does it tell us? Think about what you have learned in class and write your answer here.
9:00
